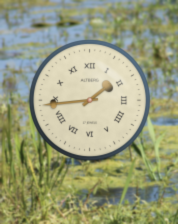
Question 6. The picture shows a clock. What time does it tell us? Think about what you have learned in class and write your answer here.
1:44
